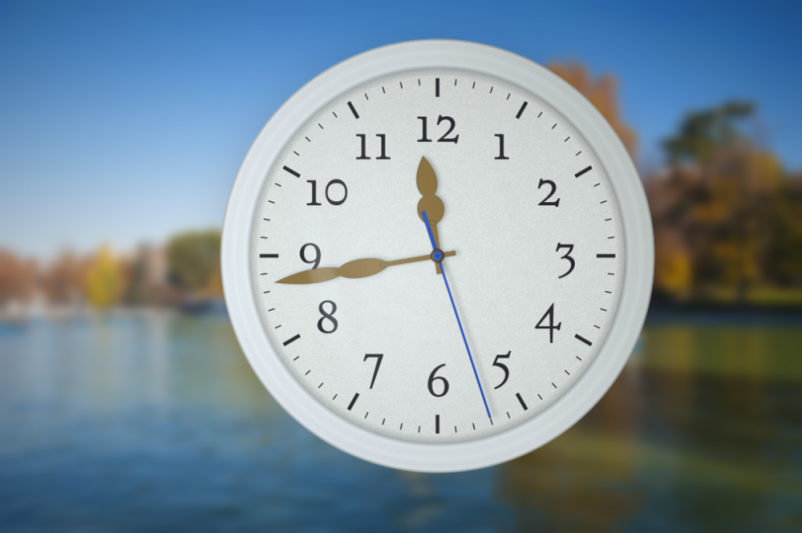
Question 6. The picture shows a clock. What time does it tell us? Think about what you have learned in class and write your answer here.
11:43:27
